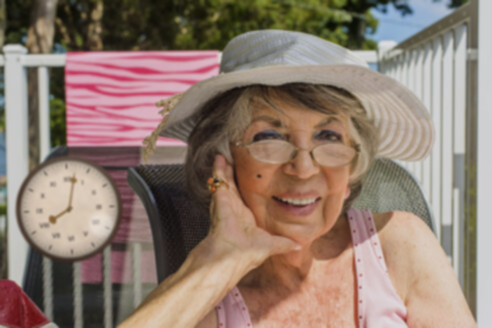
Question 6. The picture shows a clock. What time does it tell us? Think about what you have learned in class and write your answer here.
8:02
